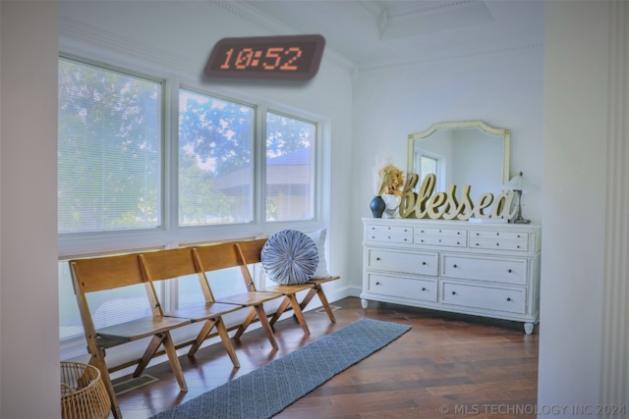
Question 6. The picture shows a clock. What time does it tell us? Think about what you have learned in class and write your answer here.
10:52
